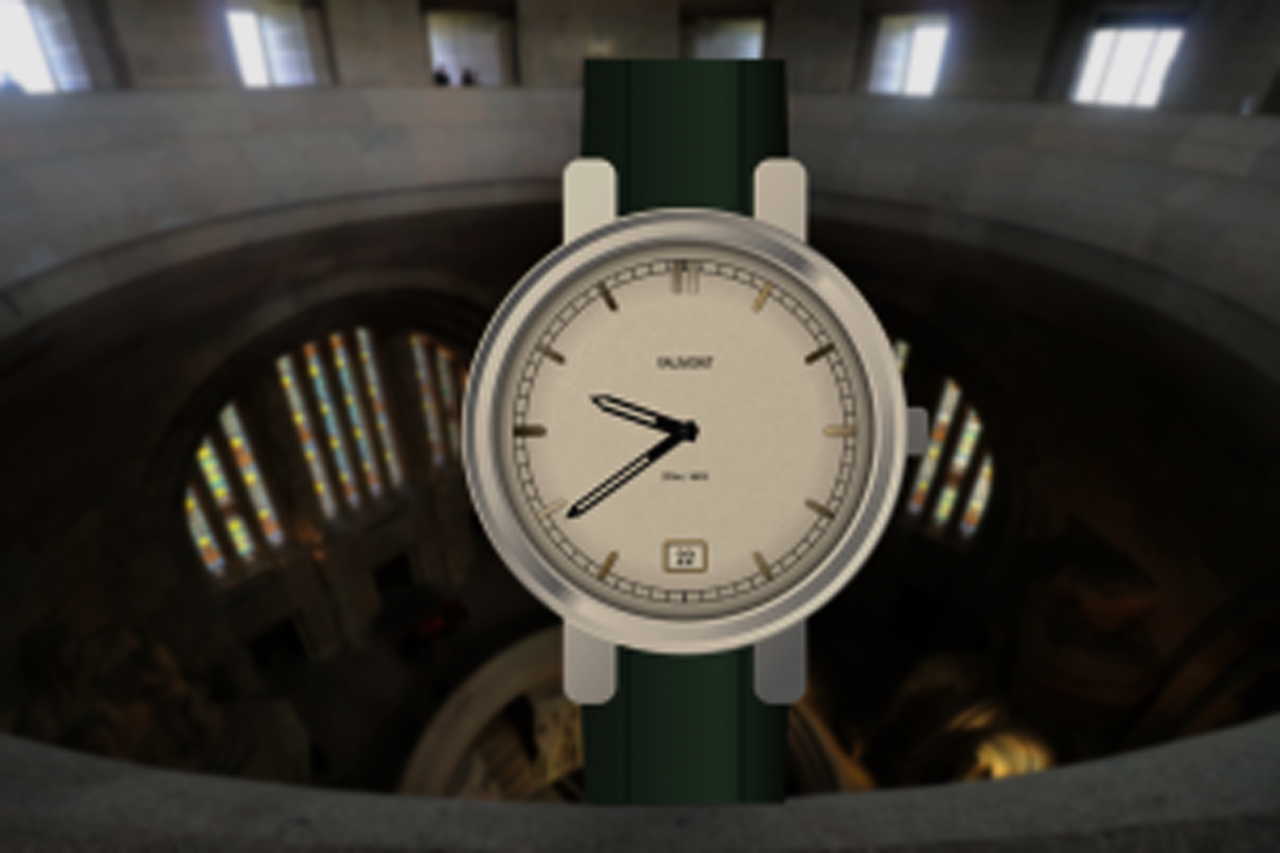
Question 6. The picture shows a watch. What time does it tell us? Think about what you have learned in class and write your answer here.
9:39
